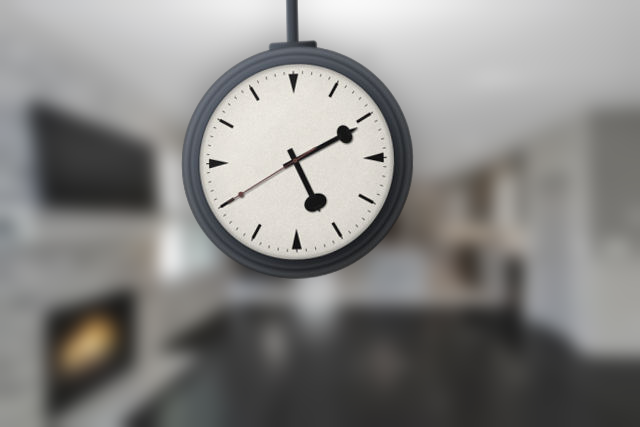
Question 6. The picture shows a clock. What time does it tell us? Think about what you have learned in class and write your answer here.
5:10:40
